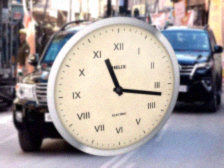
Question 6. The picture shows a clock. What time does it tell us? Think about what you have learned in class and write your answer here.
11:17
